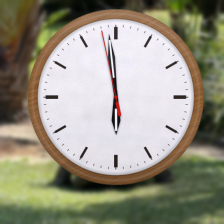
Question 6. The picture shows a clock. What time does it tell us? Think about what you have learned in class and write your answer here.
5:58:58
